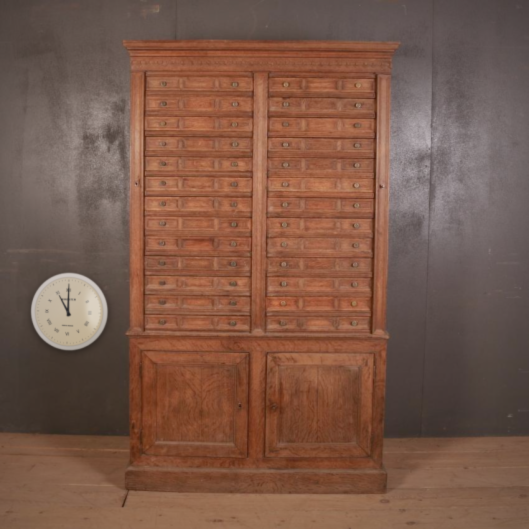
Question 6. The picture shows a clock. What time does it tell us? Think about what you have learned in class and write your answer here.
11:00
